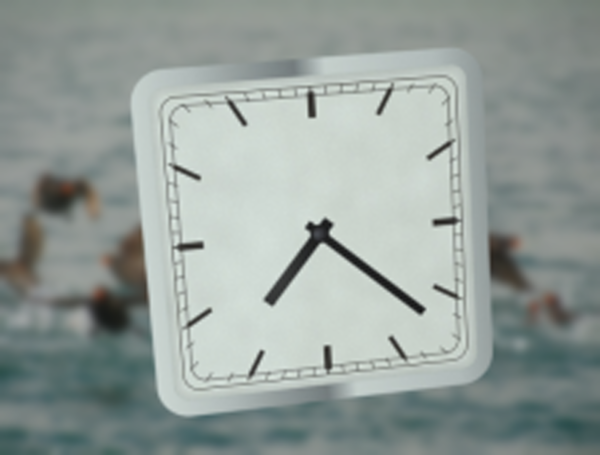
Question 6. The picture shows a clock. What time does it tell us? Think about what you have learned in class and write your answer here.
7:22
